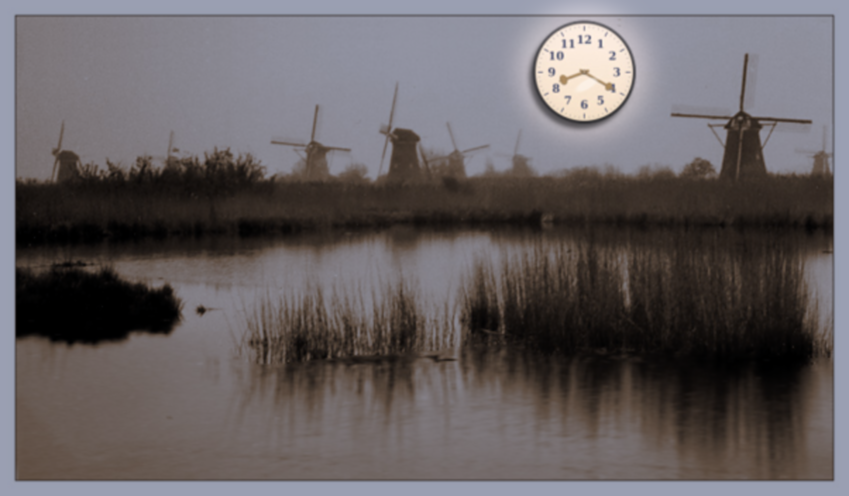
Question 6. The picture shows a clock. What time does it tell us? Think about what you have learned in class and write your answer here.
8:20
